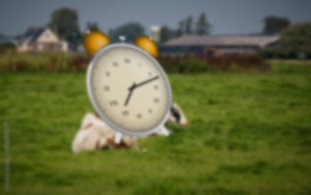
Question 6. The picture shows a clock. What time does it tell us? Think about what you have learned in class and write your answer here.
7:12
